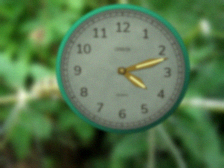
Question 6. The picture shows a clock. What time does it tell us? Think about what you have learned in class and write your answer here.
4:12
